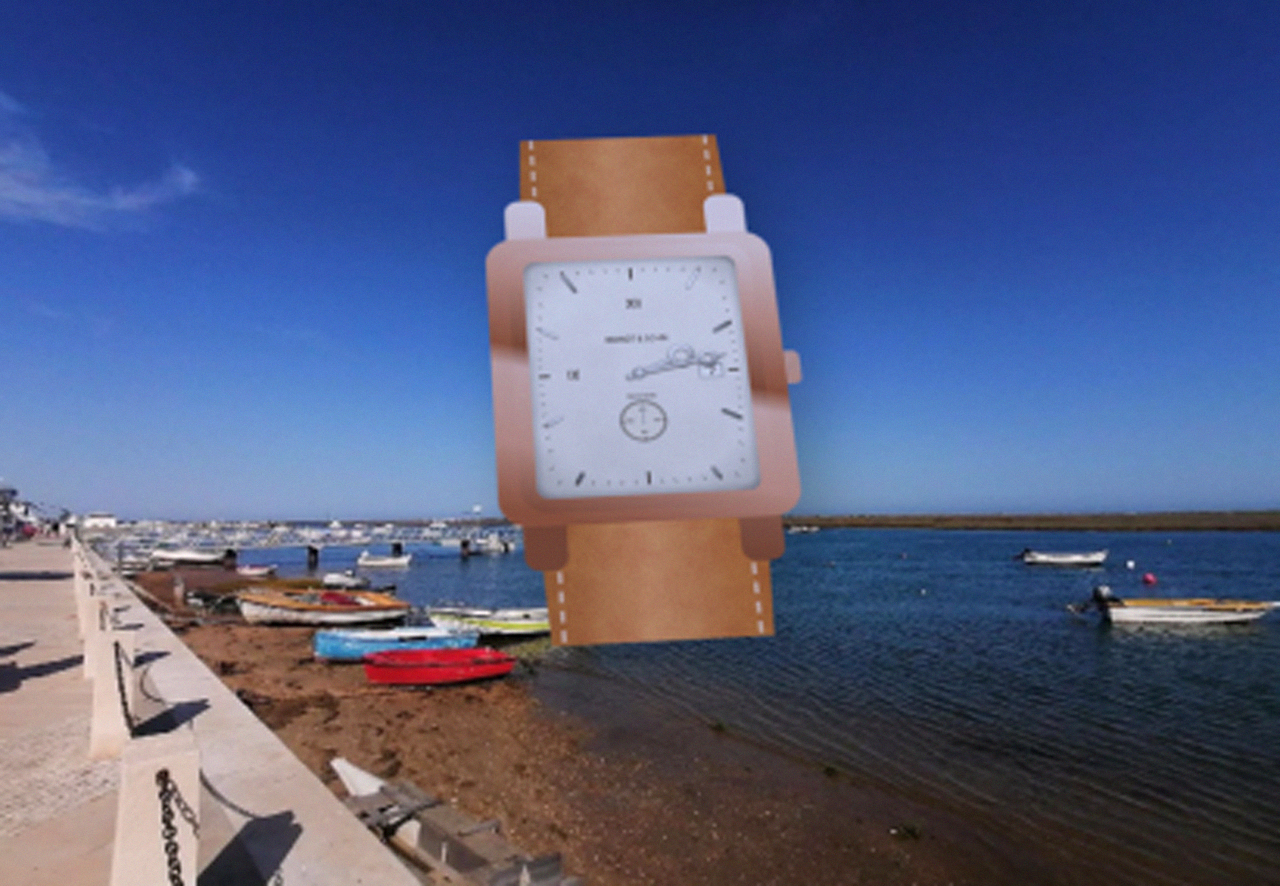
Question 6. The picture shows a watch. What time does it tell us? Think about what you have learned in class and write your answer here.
2:13
